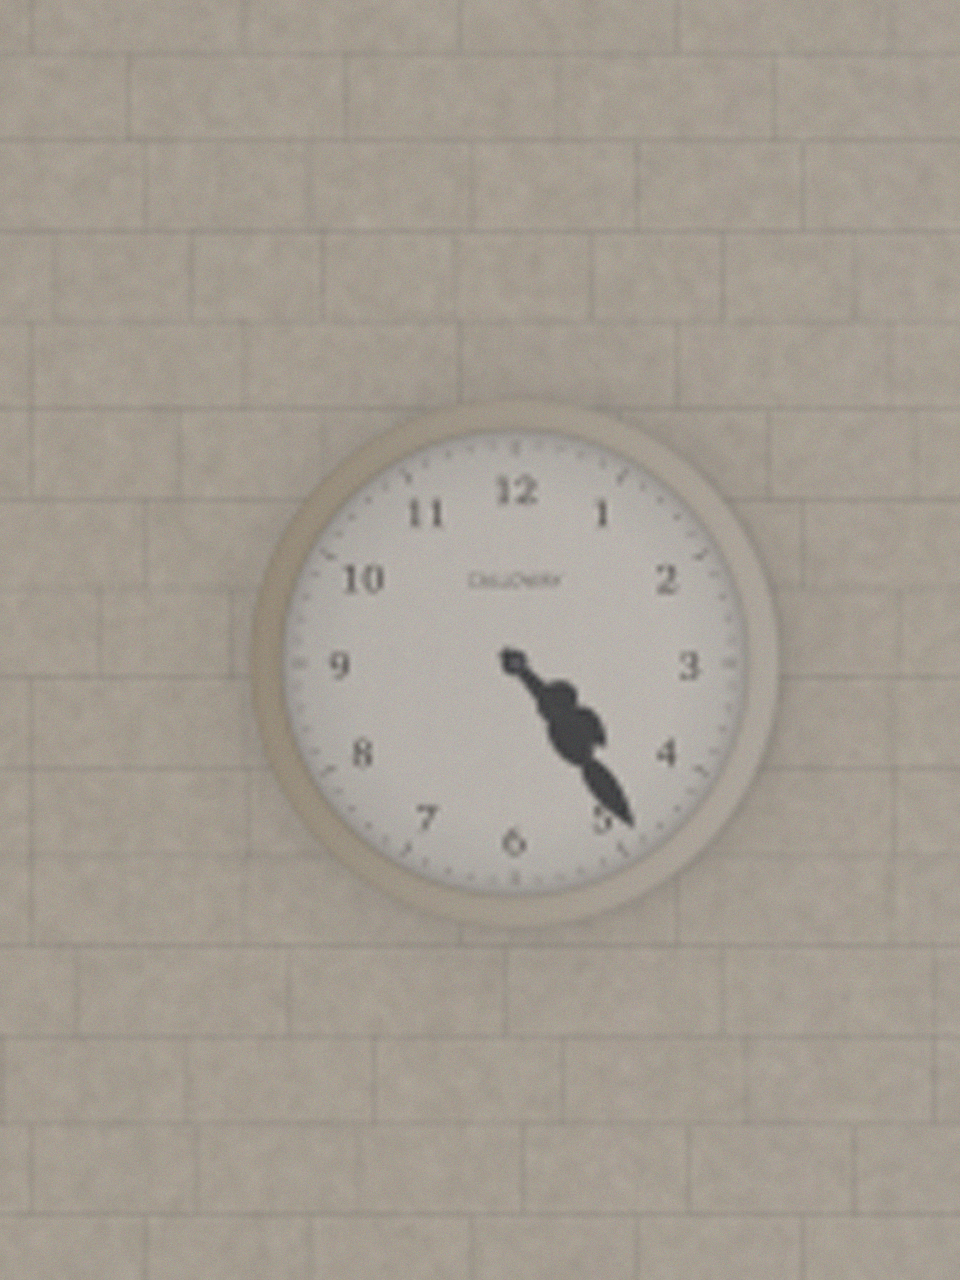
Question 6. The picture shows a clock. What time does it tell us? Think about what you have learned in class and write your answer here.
4:24
